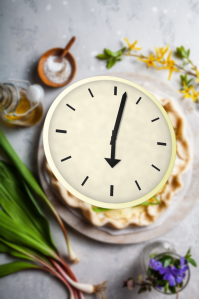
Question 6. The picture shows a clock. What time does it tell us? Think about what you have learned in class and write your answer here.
6:02
